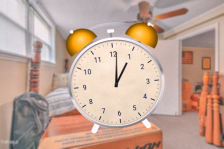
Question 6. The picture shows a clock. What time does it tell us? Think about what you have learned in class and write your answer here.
1:01
